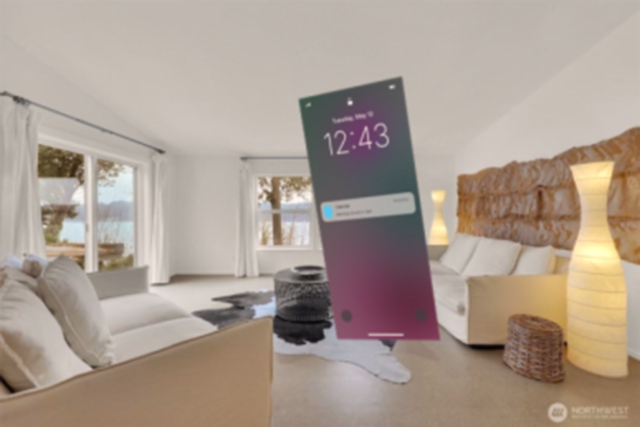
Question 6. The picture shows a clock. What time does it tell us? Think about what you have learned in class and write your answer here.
12:43
